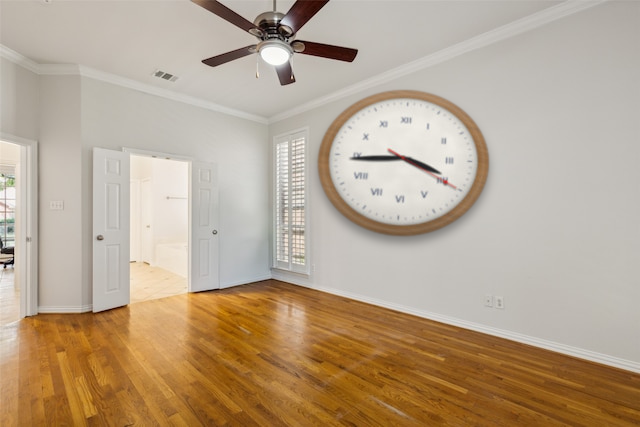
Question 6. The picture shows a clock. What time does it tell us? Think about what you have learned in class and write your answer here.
3:44:20
